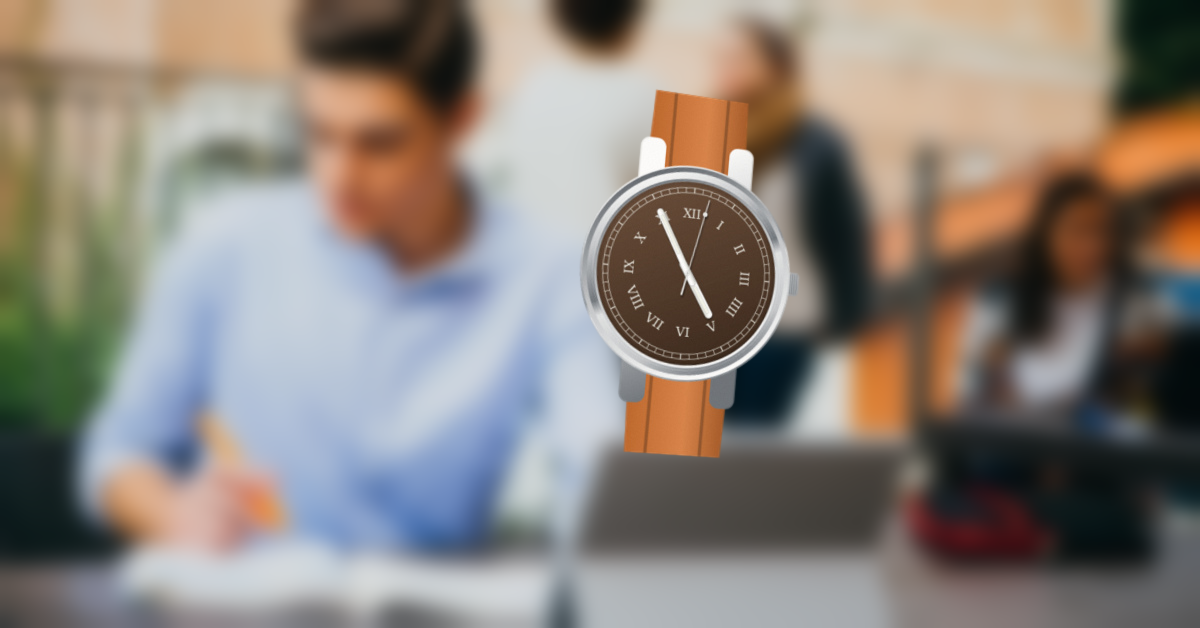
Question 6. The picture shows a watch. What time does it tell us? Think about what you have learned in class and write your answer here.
4:55:02
